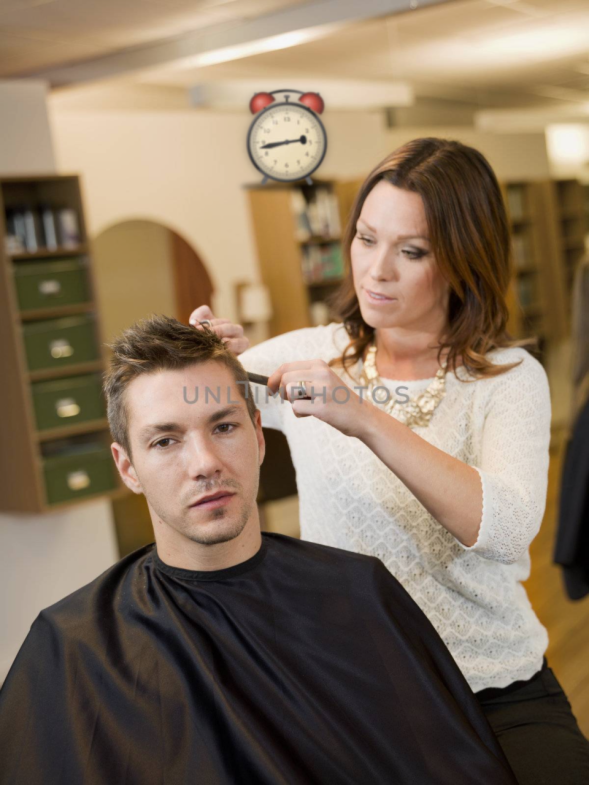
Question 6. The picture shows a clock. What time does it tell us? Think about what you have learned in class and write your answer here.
2:43
